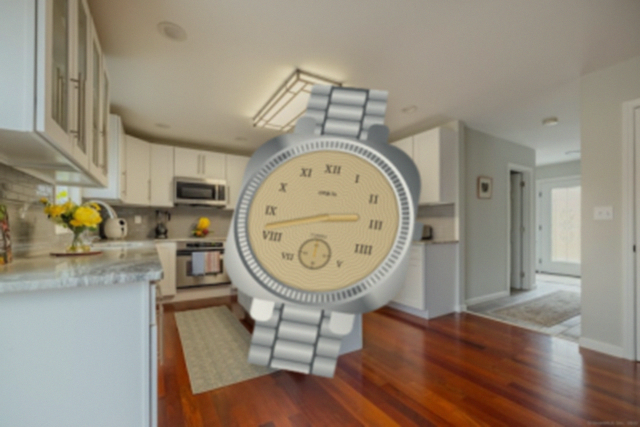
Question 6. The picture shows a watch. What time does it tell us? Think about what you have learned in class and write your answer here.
2:42
